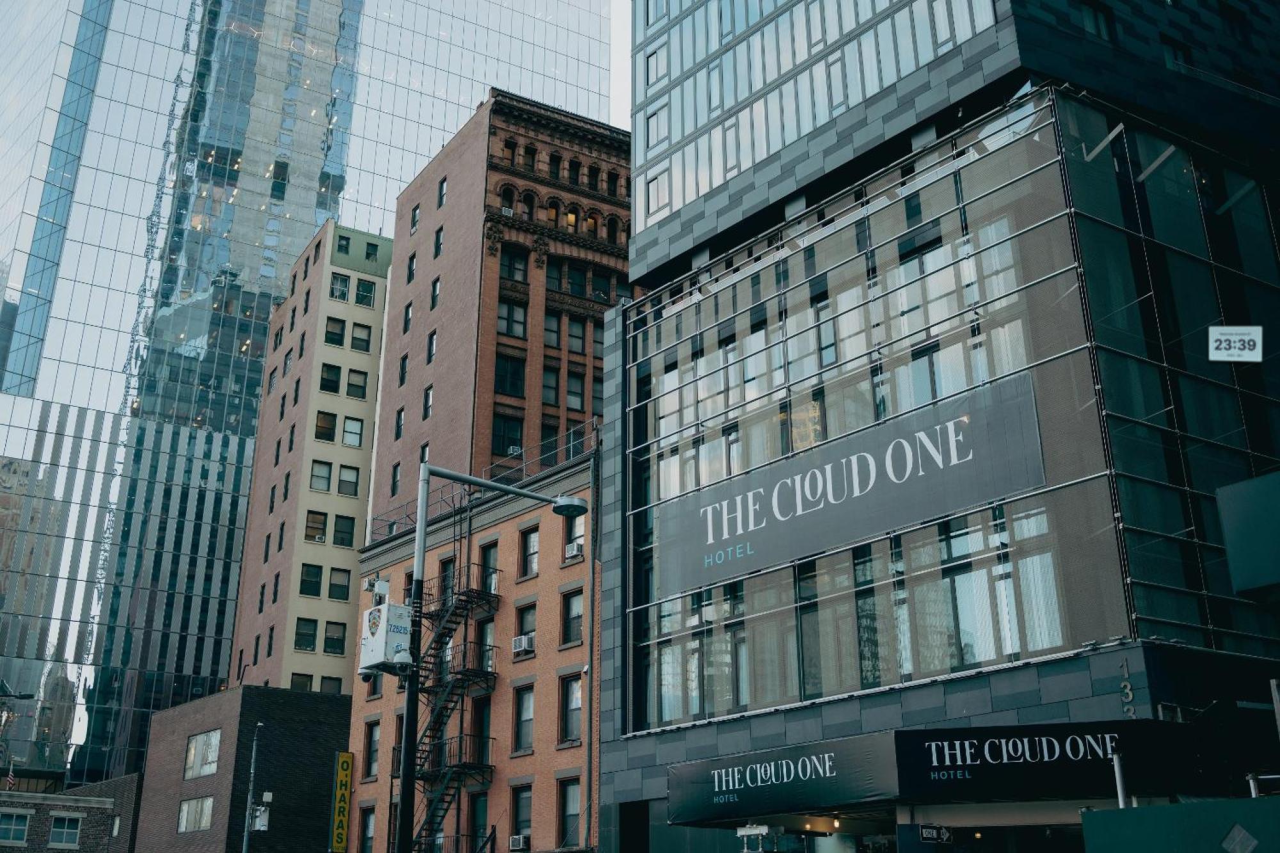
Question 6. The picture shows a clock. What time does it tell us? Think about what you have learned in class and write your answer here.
23:39
